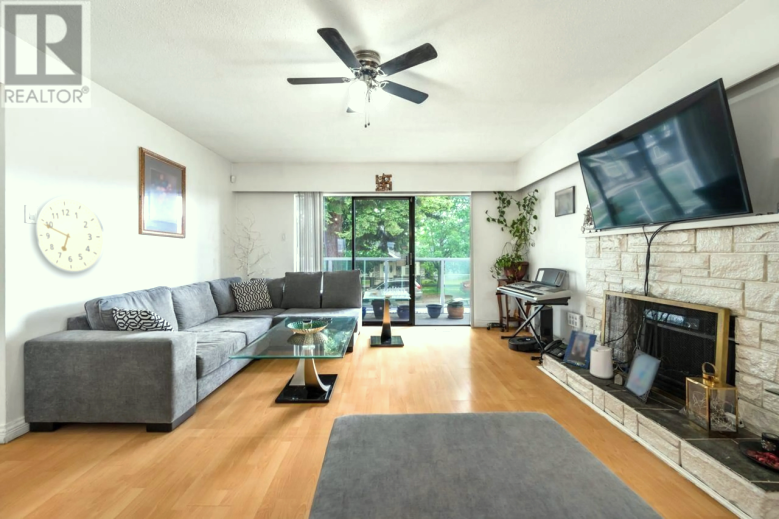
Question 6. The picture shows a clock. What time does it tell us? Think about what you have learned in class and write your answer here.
6:49
